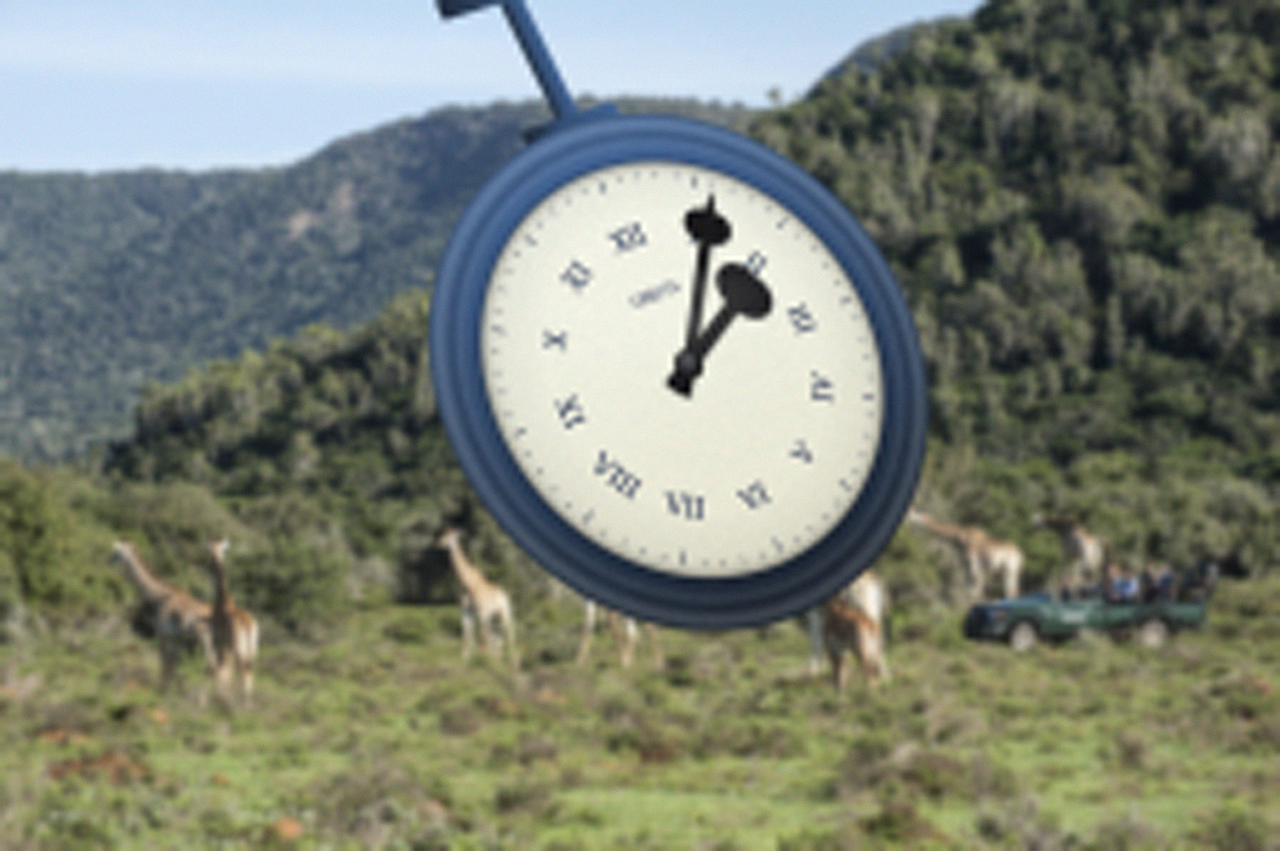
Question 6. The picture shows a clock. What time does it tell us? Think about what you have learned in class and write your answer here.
2:06
